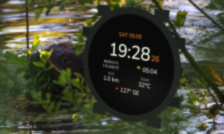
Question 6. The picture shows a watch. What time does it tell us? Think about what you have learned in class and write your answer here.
19:28
